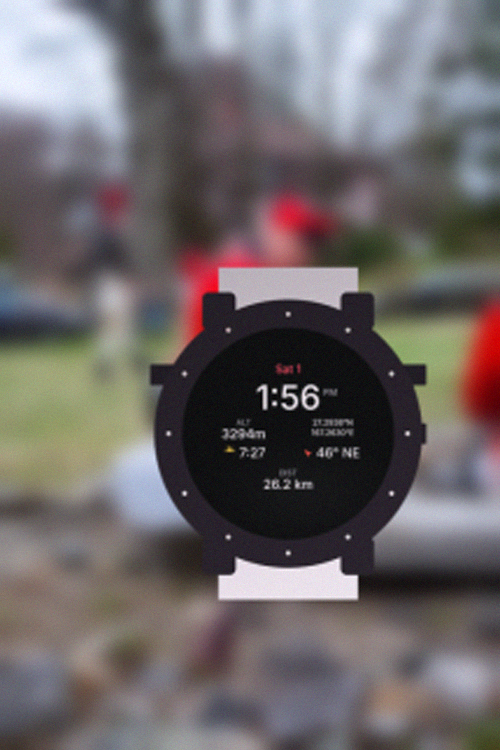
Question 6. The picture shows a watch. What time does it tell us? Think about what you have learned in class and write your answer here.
1:56
